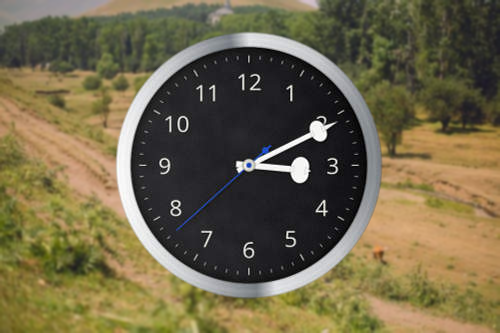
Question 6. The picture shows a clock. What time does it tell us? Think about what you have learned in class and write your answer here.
3:10:38
